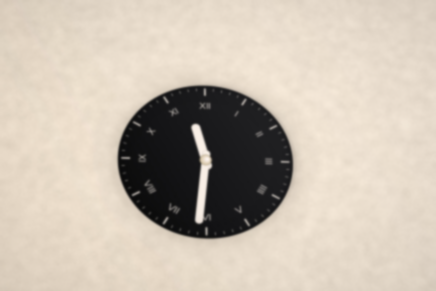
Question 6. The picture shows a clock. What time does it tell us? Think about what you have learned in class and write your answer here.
11:31
